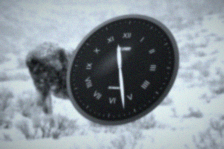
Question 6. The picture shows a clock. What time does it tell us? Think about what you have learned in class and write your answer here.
11:27
